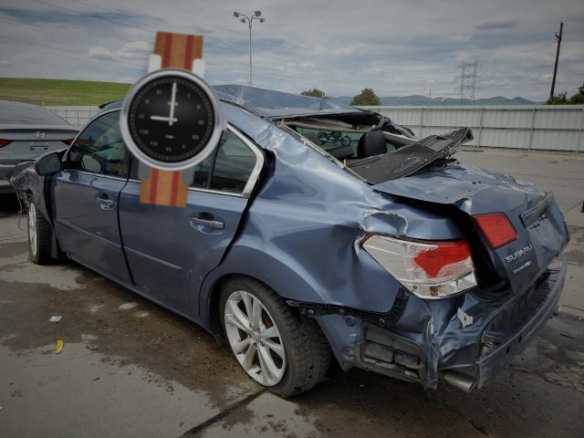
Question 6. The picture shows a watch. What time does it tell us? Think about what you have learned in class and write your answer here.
9:00
